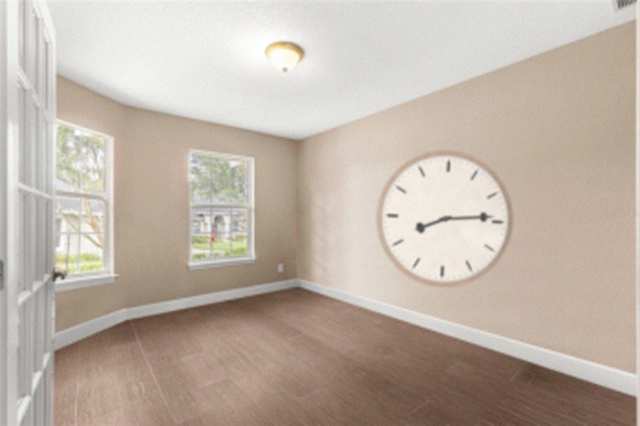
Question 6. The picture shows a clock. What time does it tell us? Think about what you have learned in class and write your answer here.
8:14
